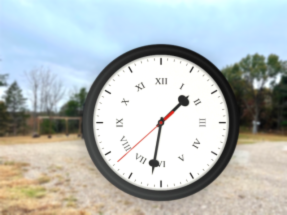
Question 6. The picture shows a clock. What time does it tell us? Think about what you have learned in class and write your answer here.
1:31:38
